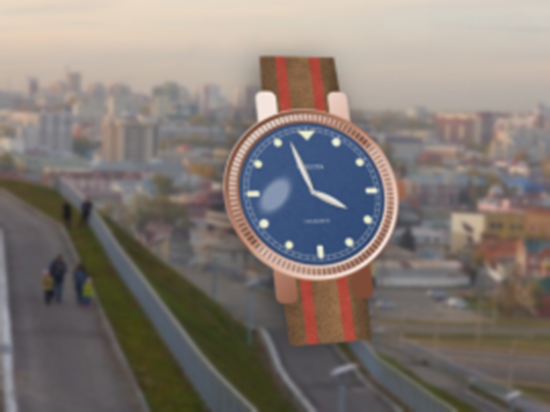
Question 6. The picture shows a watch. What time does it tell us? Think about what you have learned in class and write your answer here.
3:57
